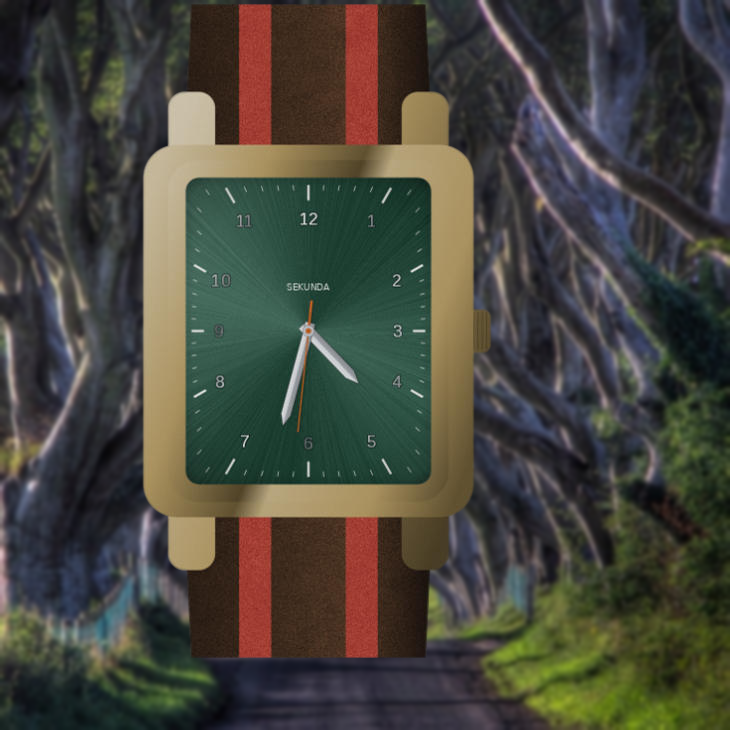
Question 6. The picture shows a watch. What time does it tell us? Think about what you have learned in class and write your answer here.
4:32:31
